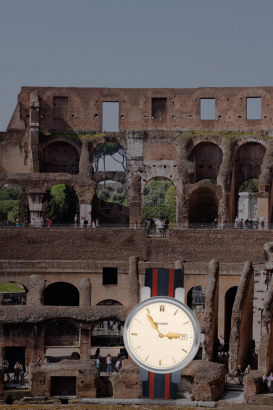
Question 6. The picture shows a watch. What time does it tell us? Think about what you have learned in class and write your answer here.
2:54
